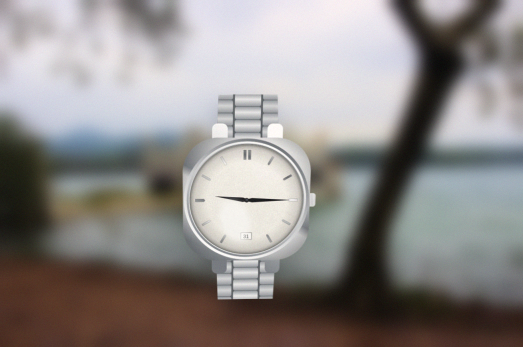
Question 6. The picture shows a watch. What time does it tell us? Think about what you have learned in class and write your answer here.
9:15
